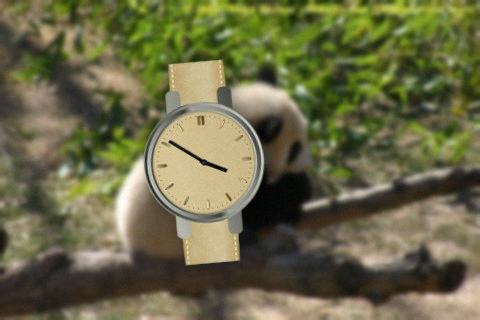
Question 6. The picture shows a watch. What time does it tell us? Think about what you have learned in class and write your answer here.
3:51
